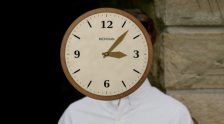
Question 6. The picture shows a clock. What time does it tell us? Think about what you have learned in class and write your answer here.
3:07
